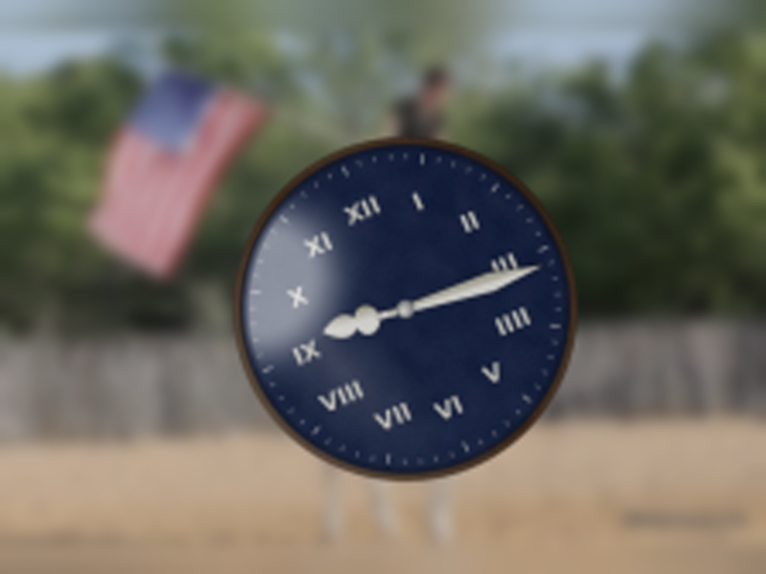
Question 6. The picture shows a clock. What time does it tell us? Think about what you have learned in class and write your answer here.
9:16
